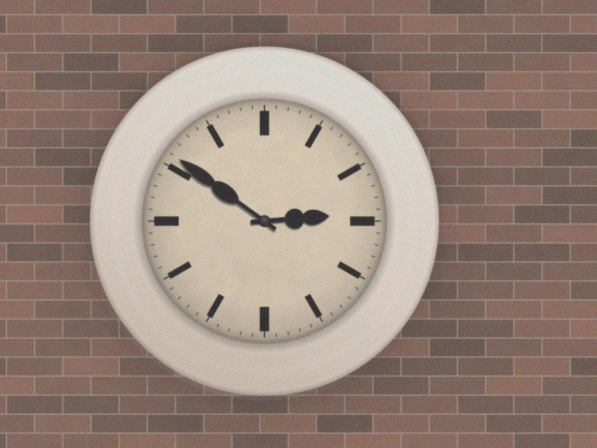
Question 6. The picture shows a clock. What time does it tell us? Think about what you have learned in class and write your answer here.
2:51
